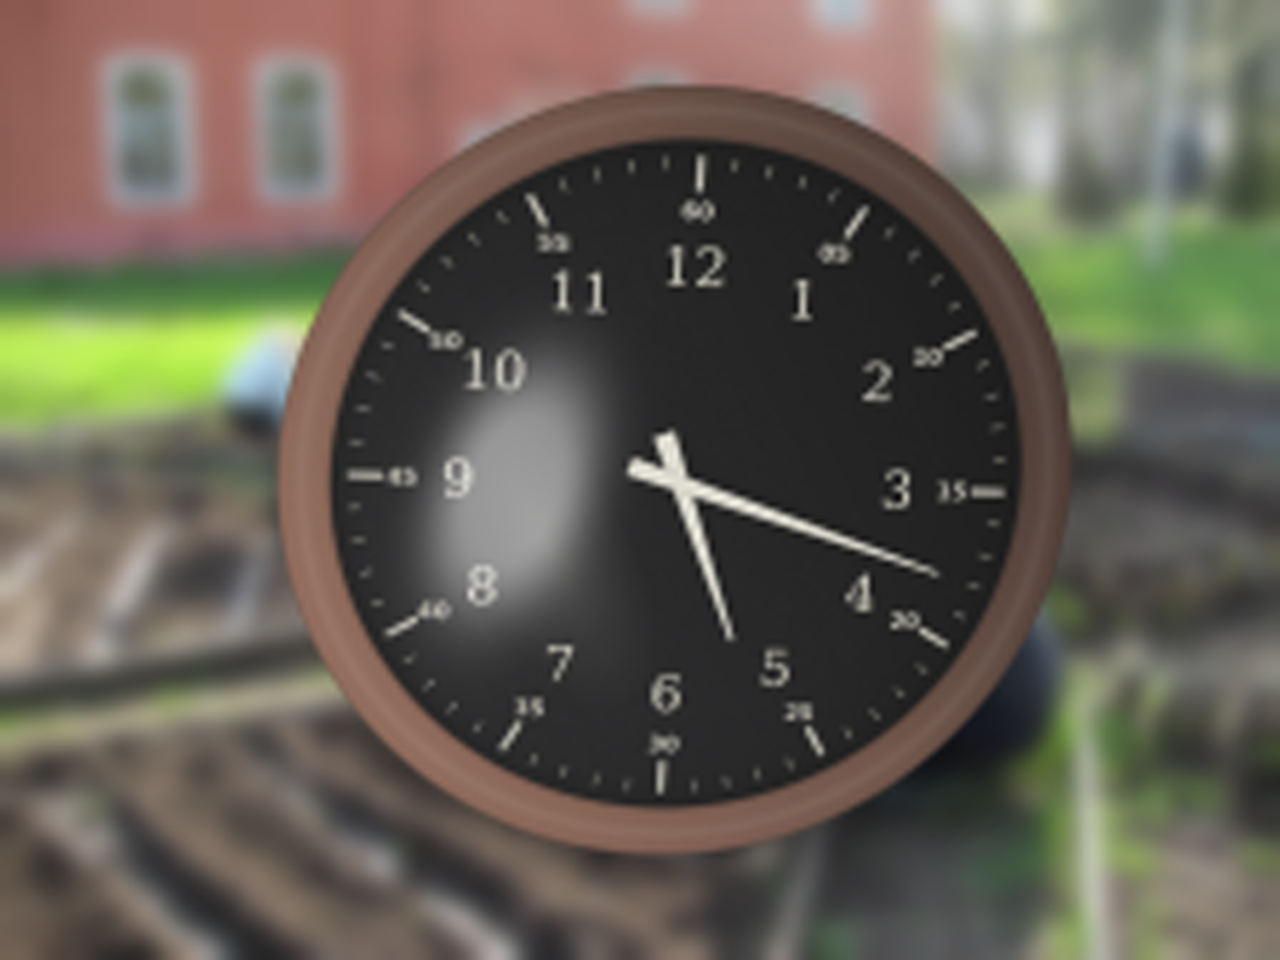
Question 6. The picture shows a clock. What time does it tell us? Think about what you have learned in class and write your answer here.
5:18
